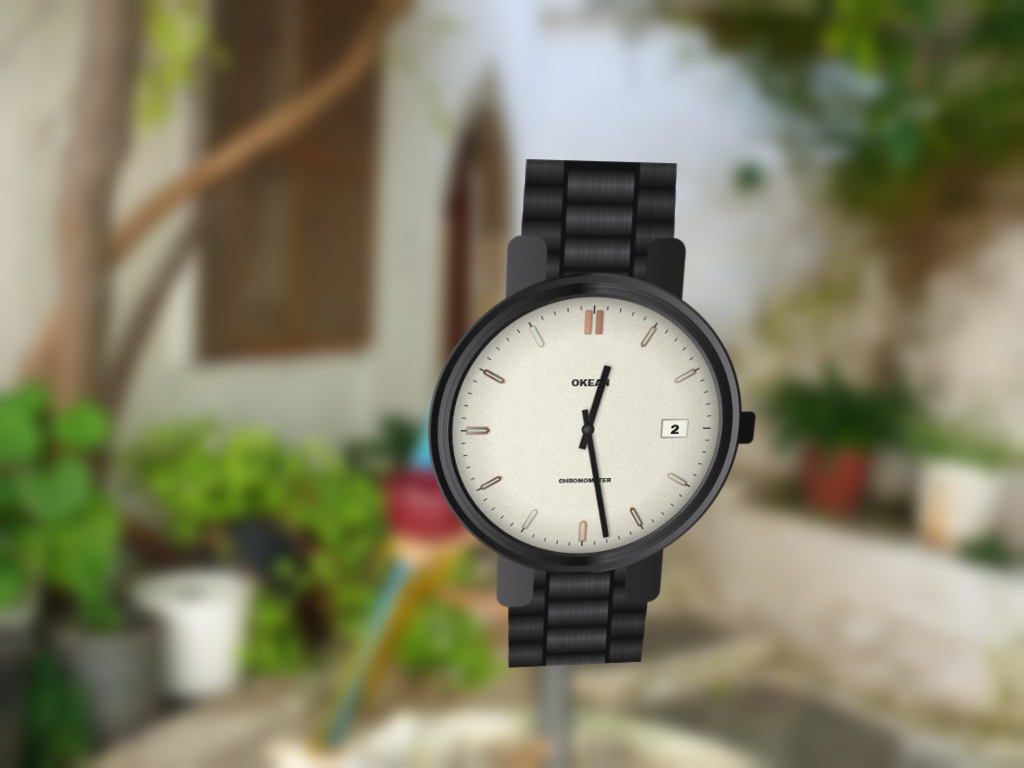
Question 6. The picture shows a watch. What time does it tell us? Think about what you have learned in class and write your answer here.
12:28
